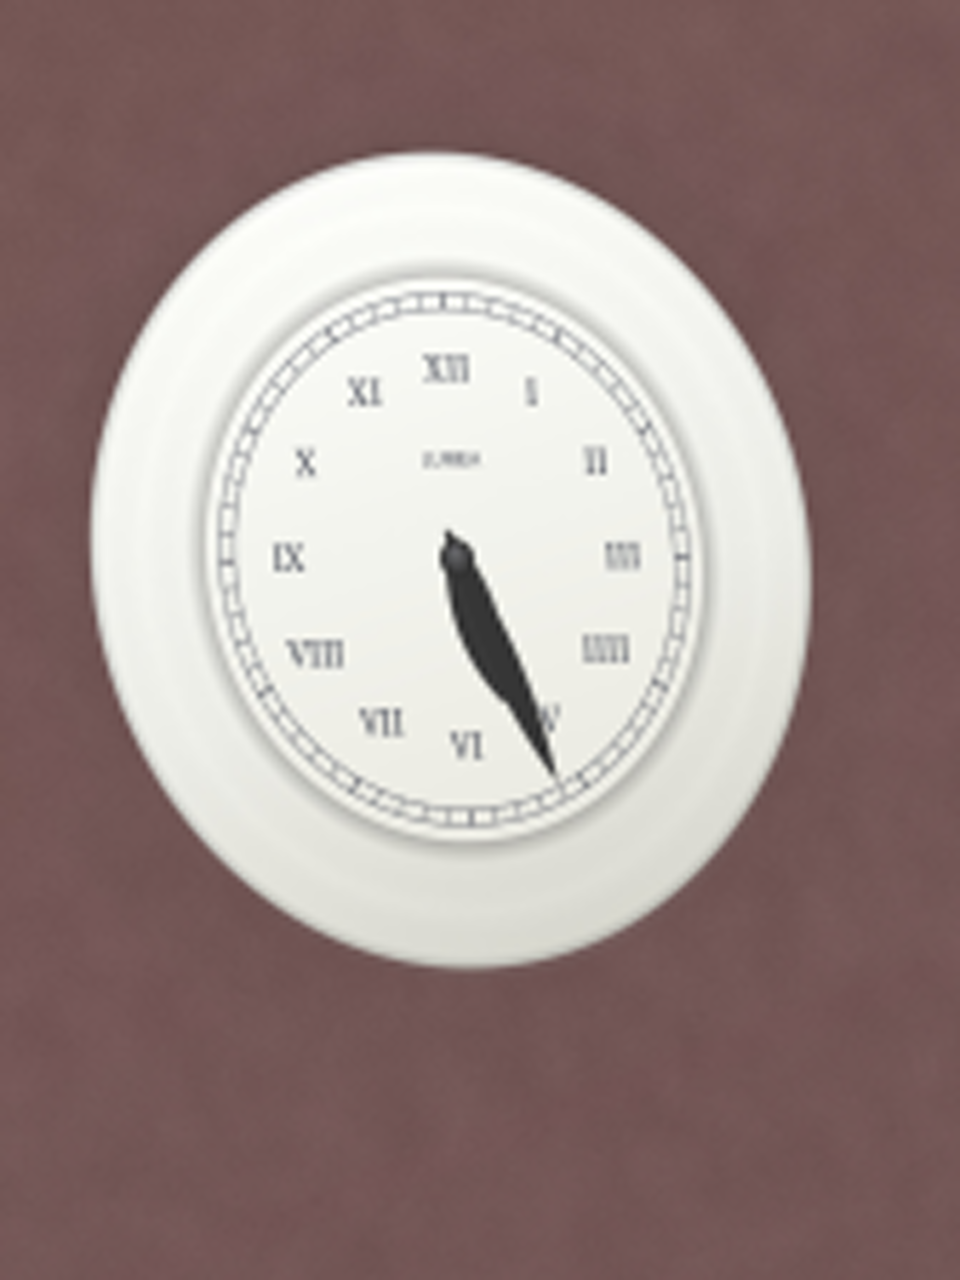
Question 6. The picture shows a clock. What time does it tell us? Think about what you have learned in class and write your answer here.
5:26
